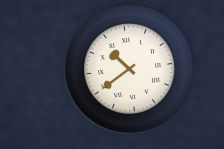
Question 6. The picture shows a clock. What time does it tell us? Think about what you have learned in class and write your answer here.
10:40
